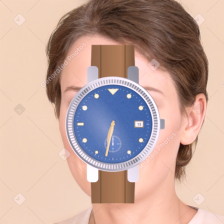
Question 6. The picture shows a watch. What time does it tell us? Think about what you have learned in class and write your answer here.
6:32
